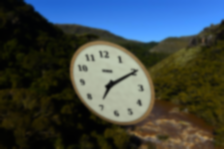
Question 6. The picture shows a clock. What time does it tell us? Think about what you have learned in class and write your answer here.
7:10
